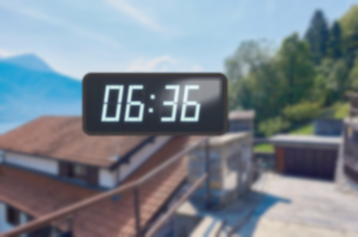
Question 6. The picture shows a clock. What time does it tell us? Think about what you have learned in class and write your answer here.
6:36
